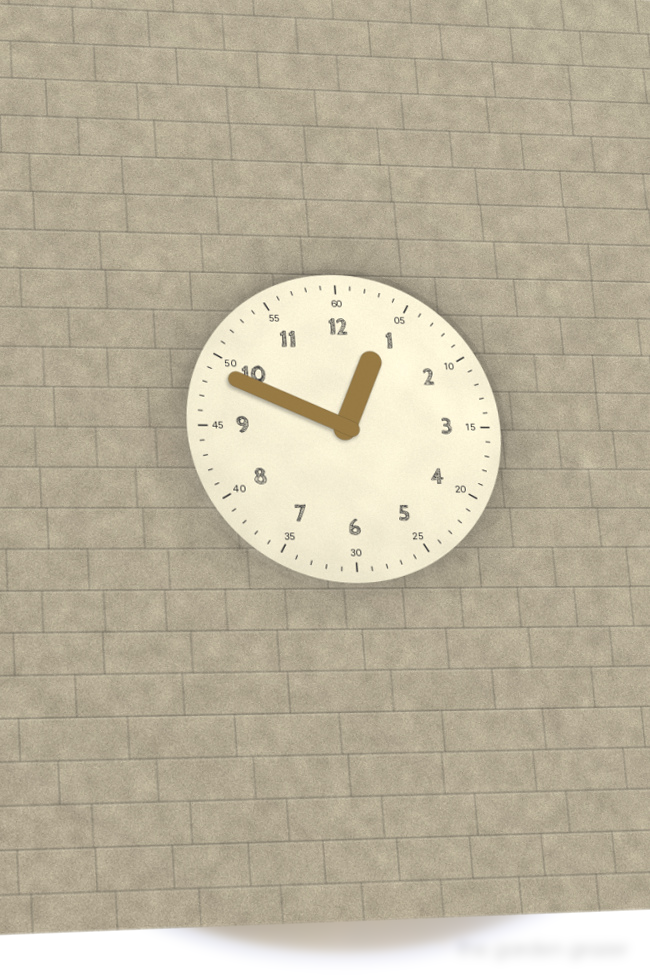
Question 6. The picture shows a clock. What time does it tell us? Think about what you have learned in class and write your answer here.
12:49
